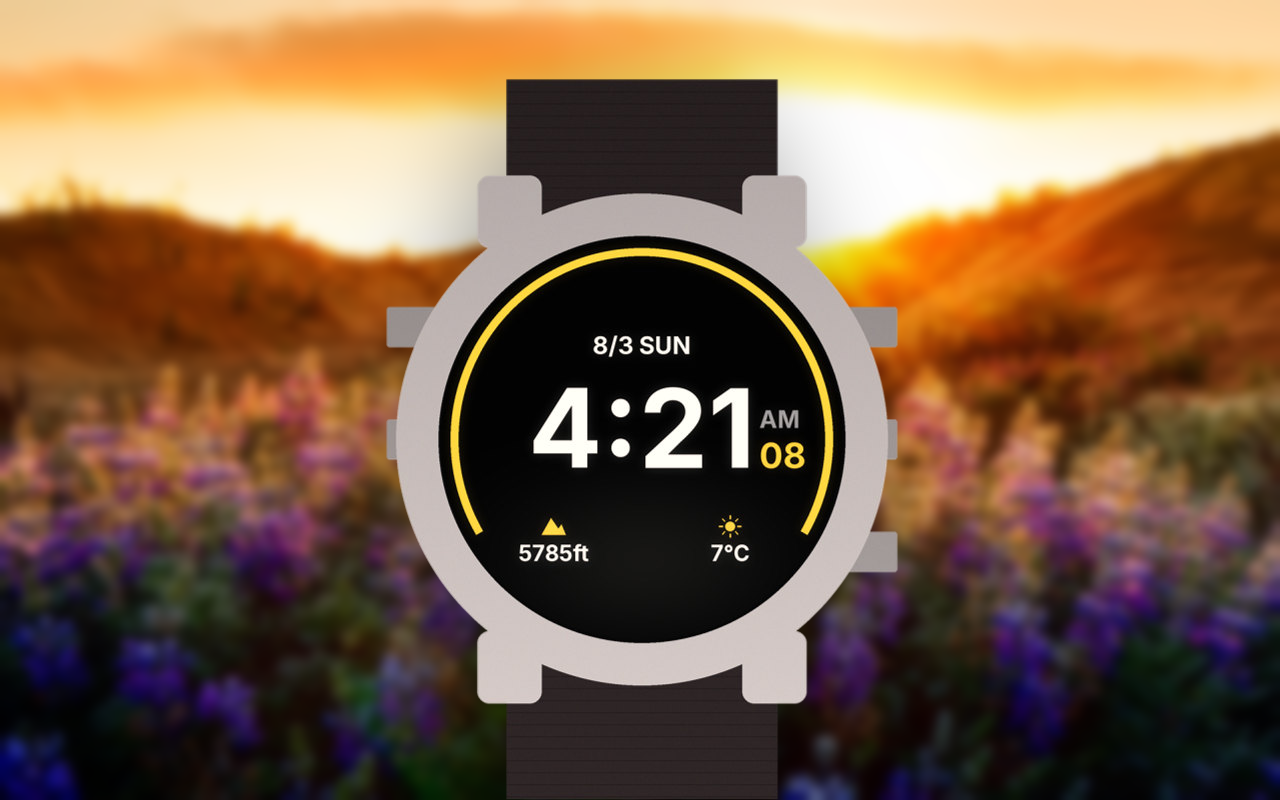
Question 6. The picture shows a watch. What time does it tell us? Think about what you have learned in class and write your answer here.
4:21:08
